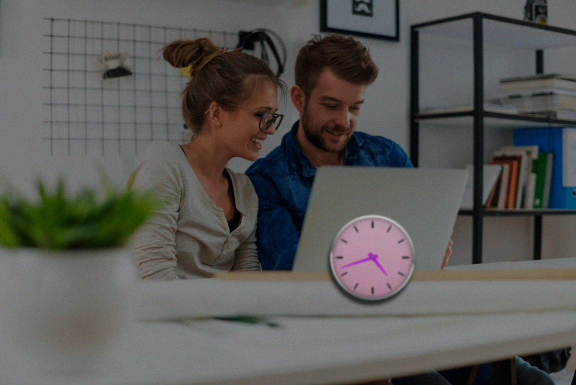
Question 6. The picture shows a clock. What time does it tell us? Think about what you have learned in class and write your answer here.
4:42
